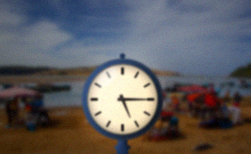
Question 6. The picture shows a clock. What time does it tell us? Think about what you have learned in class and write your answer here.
5:15
